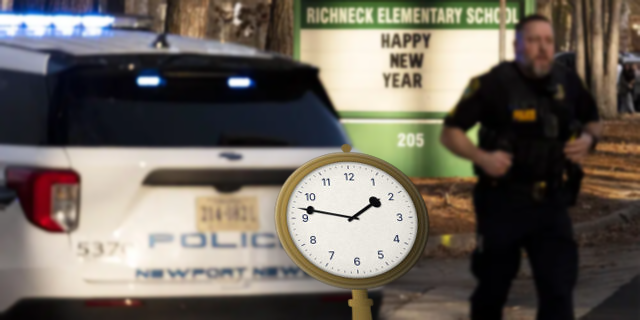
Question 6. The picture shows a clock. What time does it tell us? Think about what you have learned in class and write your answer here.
1:47
